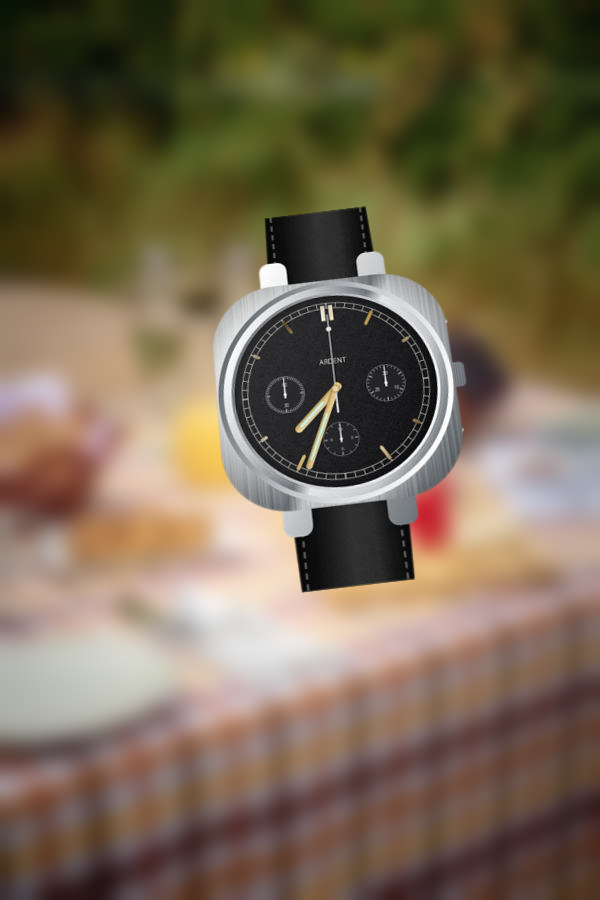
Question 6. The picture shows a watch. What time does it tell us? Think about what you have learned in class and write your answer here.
7:34
